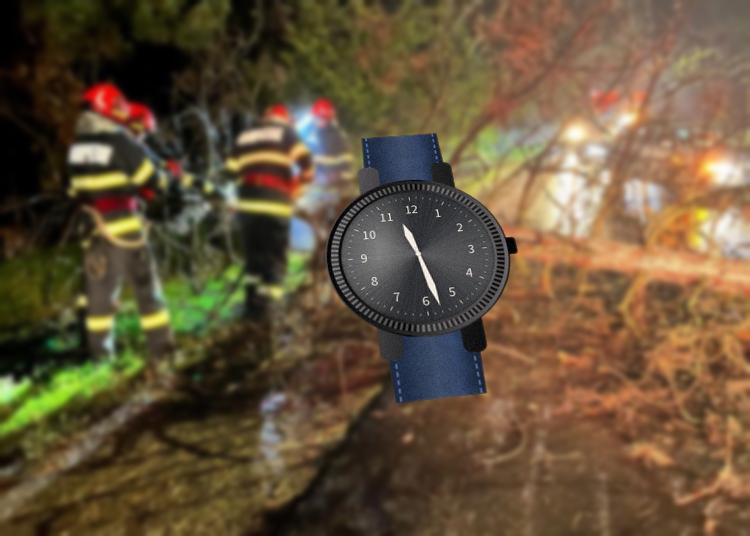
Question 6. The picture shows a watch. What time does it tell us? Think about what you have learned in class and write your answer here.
11:28
